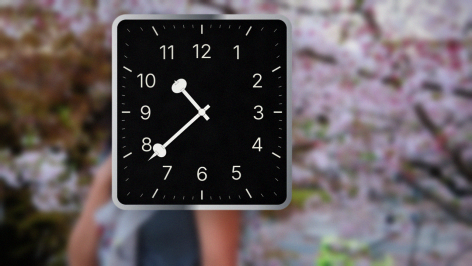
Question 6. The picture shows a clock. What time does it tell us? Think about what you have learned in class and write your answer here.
10:38
